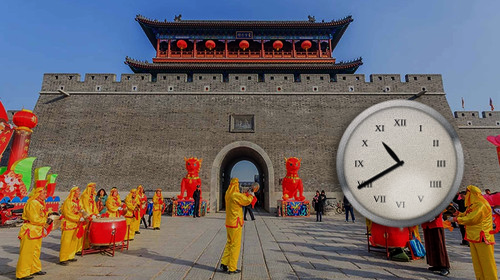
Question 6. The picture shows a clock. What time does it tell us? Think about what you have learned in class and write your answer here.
10:40
